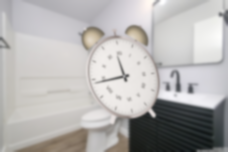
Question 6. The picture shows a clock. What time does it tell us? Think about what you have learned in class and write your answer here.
11:44
